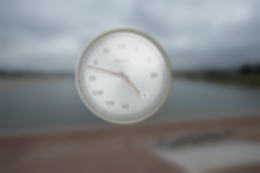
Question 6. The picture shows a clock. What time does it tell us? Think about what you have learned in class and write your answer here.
4:48
